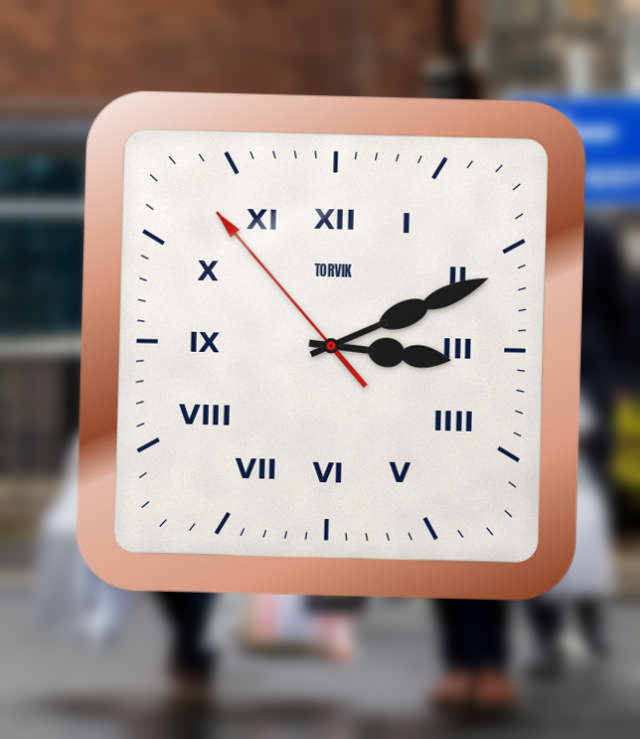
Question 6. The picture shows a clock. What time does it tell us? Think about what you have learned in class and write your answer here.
3:10:53
